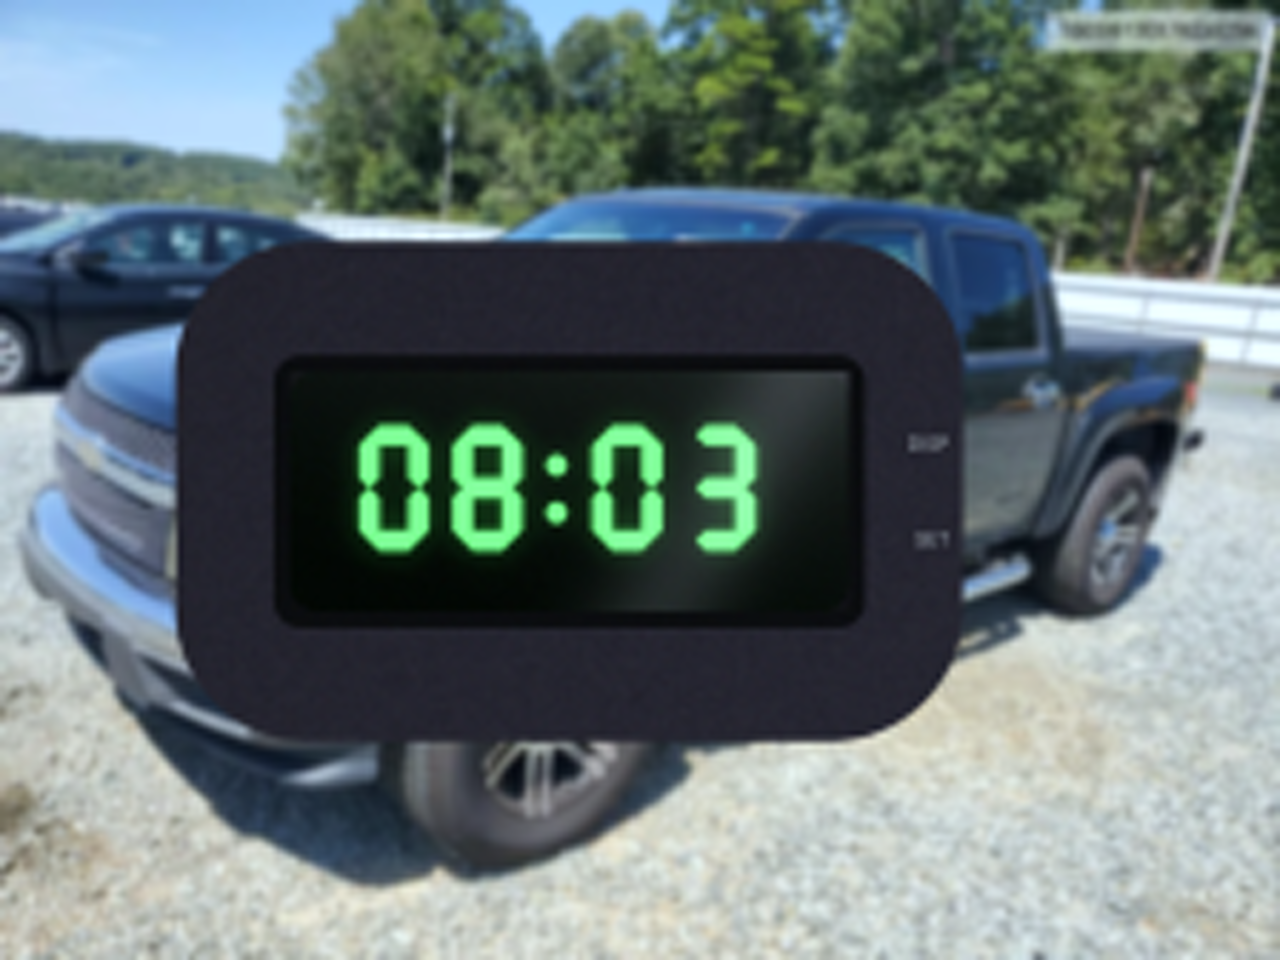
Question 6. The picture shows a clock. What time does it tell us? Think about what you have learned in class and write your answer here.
8:03
